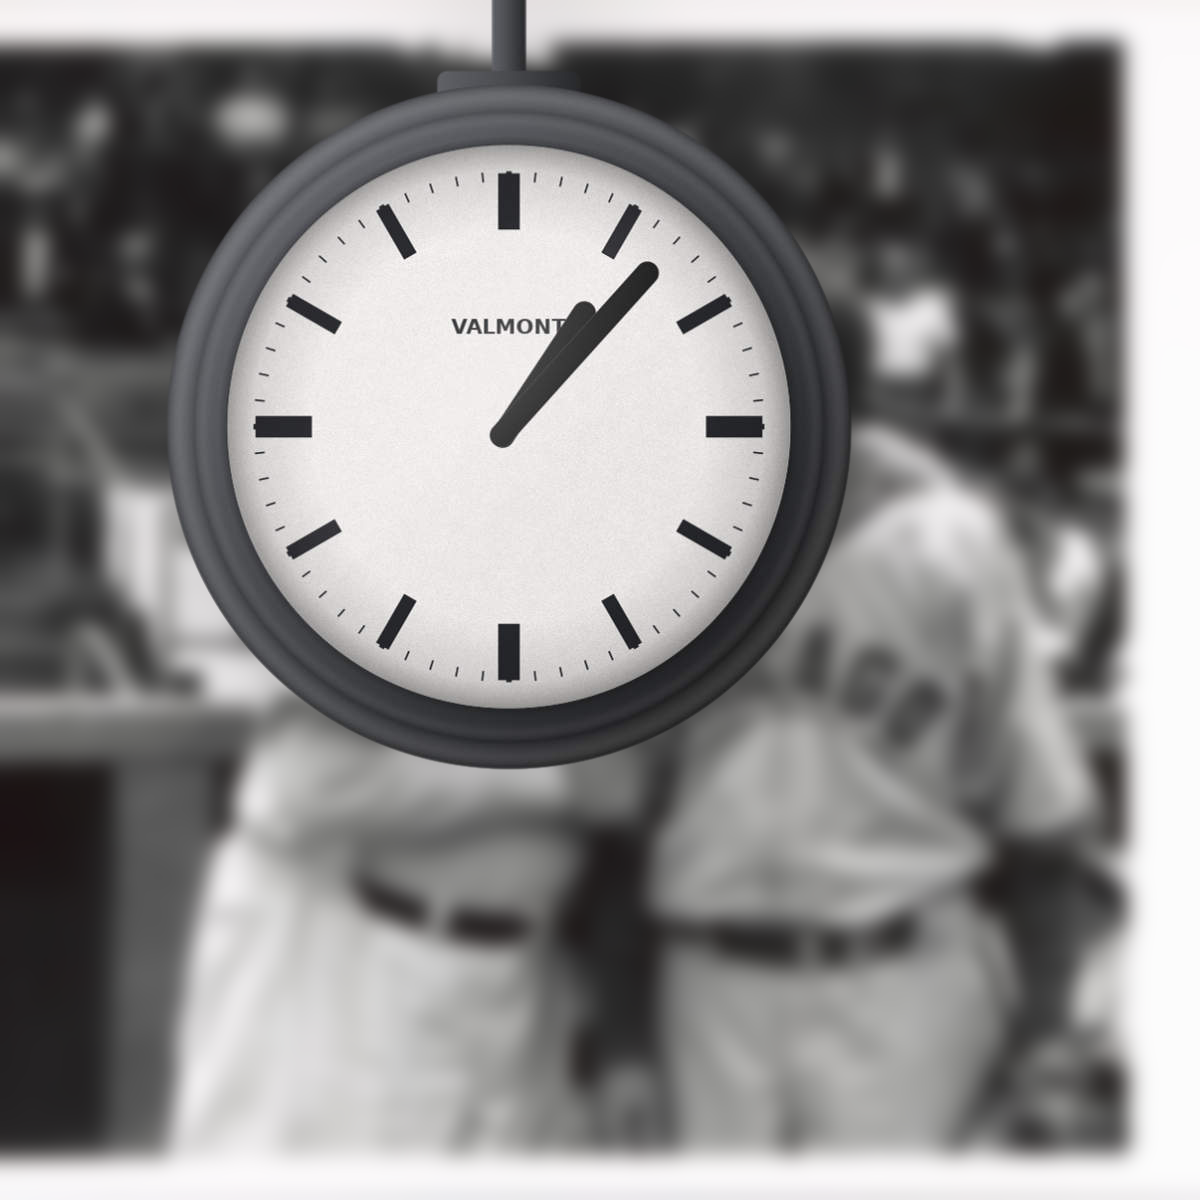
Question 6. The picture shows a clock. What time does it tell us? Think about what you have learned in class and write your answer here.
1:07
